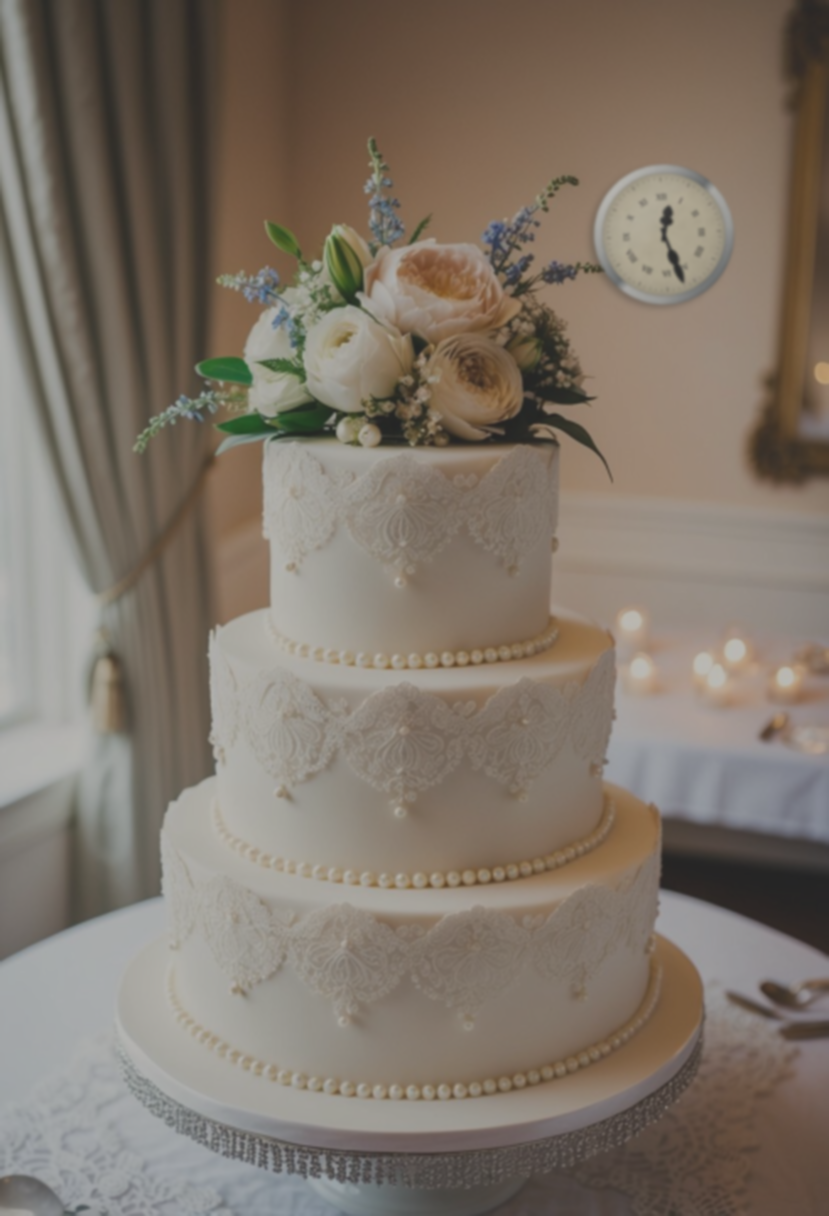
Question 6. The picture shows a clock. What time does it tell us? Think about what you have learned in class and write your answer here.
12:27
